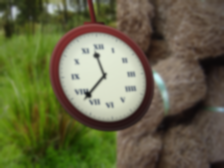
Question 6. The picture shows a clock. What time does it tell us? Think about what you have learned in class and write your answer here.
11:38
